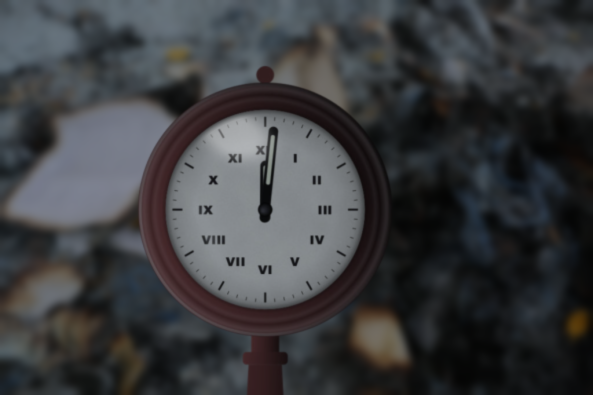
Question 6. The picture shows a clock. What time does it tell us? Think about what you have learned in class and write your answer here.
12:01
